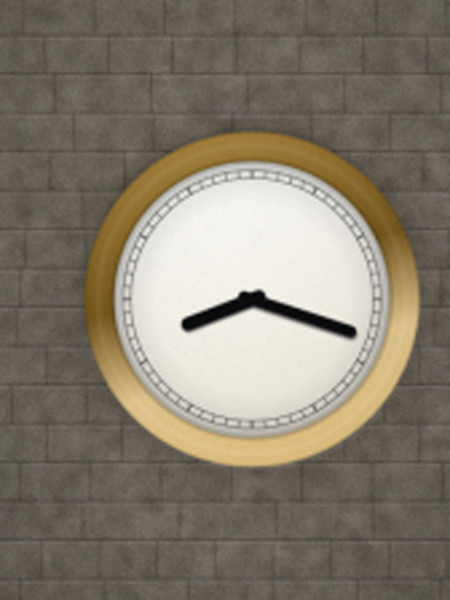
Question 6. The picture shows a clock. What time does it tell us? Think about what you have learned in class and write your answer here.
8:18
